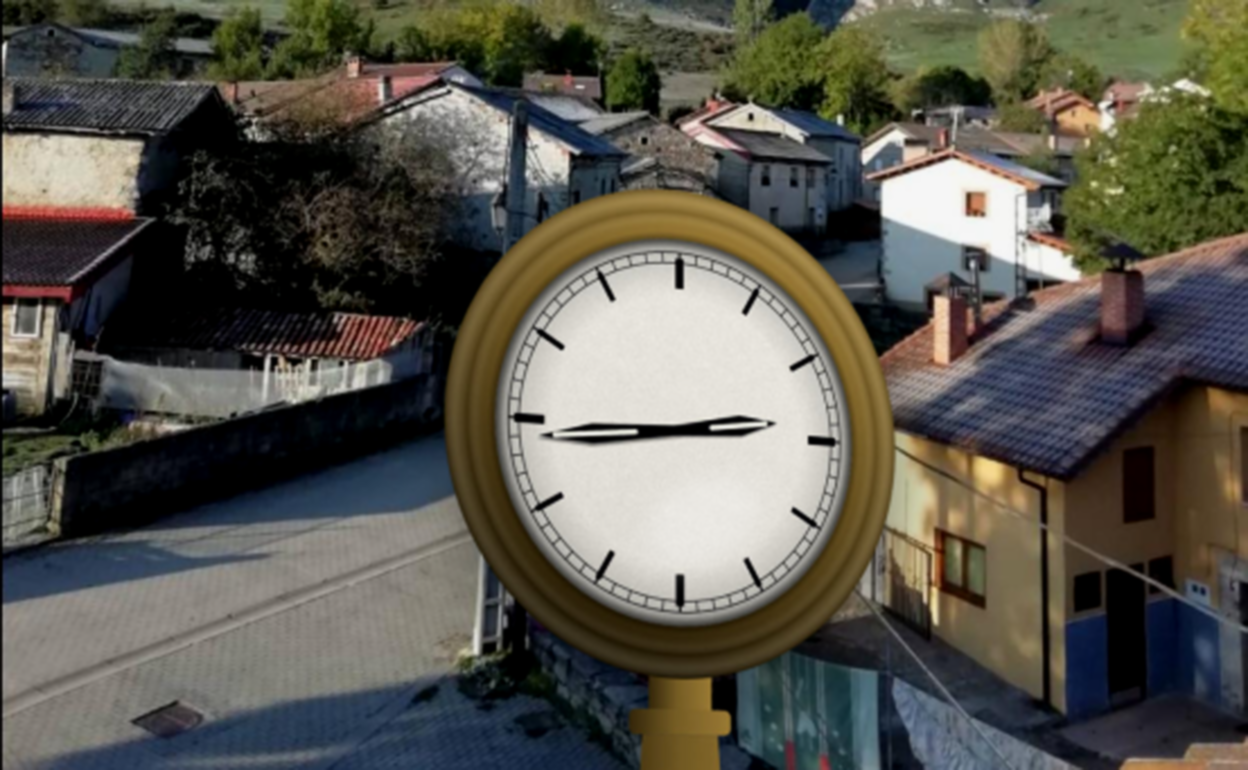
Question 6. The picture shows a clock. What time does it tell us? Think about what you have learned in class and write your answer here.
2:44
